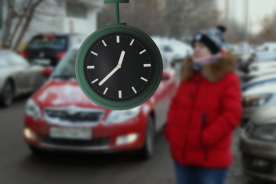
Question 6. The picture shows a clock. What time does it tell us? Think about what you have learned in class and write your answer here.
12:38
